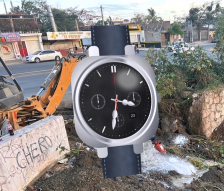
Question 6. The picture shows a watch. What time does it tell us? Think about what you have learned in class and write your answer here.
3:32
